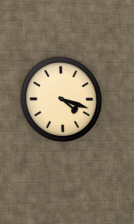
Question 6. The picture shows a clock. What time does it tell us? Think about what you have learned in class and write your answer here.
4:18
